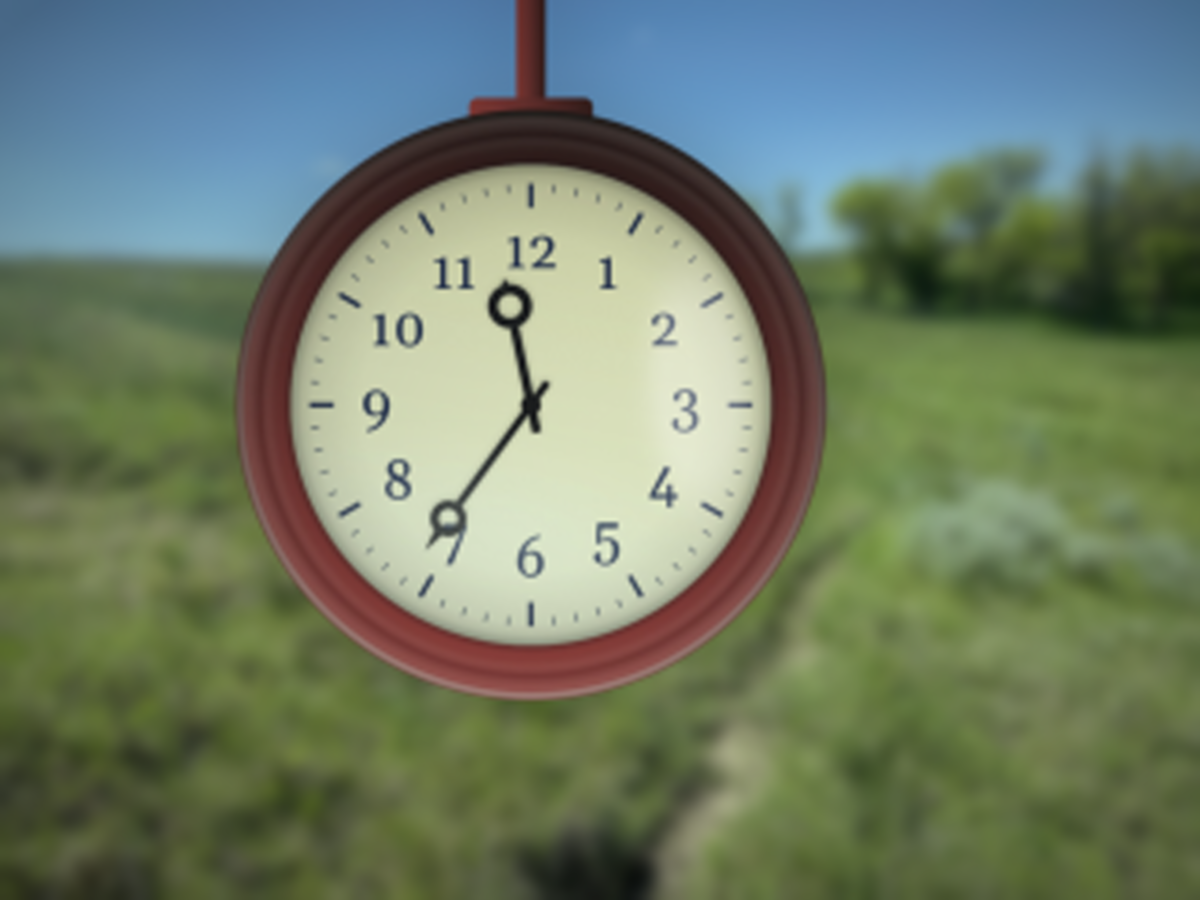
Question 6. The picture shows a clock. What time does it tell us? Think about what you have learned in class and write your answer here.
11:36
